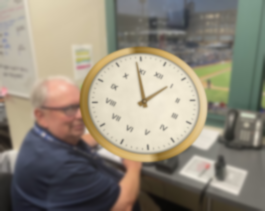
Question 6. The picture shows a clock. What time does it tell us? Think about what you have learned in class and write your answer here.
12:54
